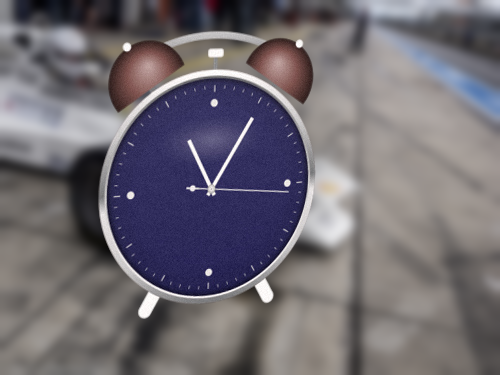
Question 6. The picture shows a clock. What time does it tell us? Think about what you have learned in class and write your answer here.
11:05:16
